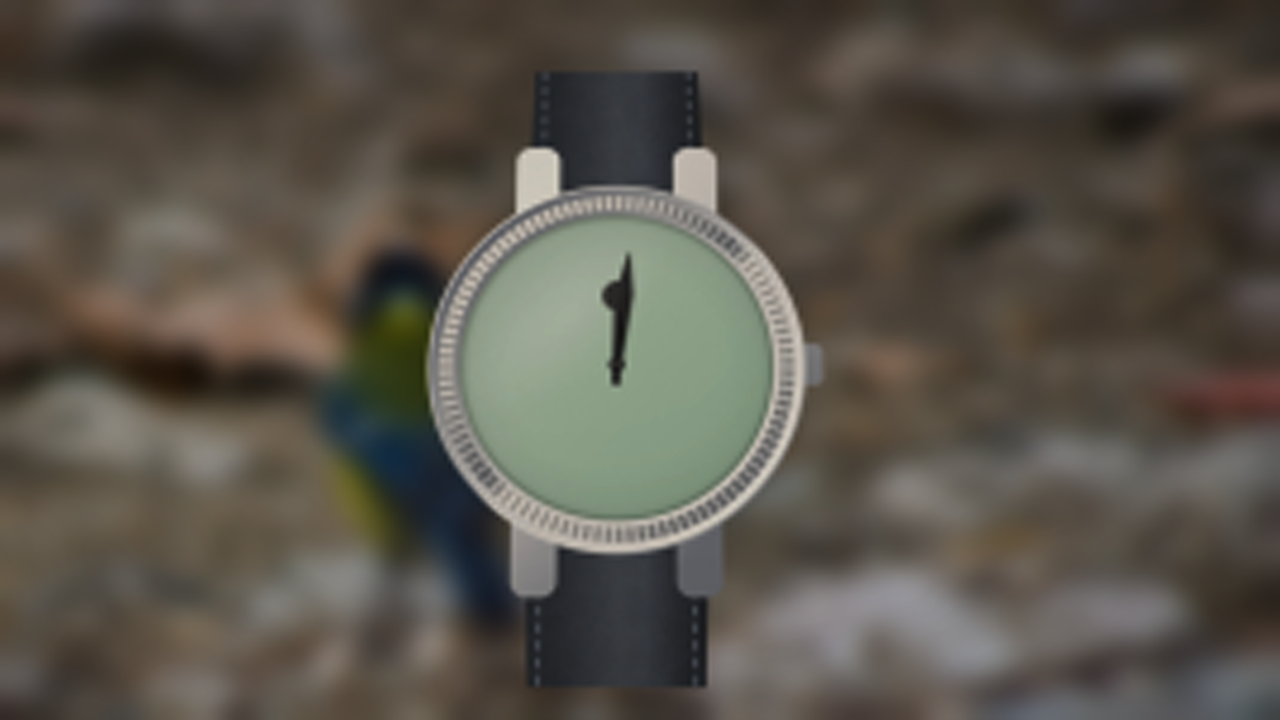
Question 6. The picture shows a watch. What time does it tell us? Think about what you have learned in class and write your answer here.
12:01
